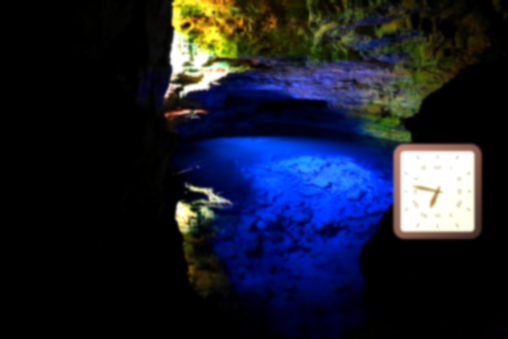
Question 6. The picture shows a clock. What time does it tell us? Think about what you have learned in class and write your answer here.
6:47
